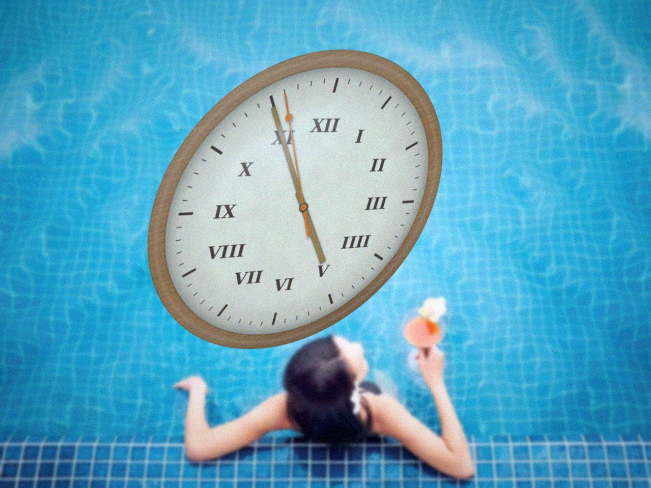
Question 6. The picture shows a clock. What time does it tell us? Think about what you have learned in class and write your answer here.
4:54:56
